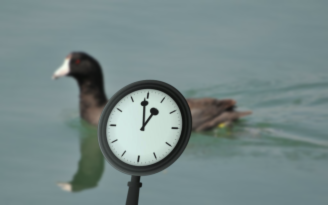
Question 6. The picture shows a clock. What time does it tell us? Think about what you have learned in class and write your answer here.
12:59
